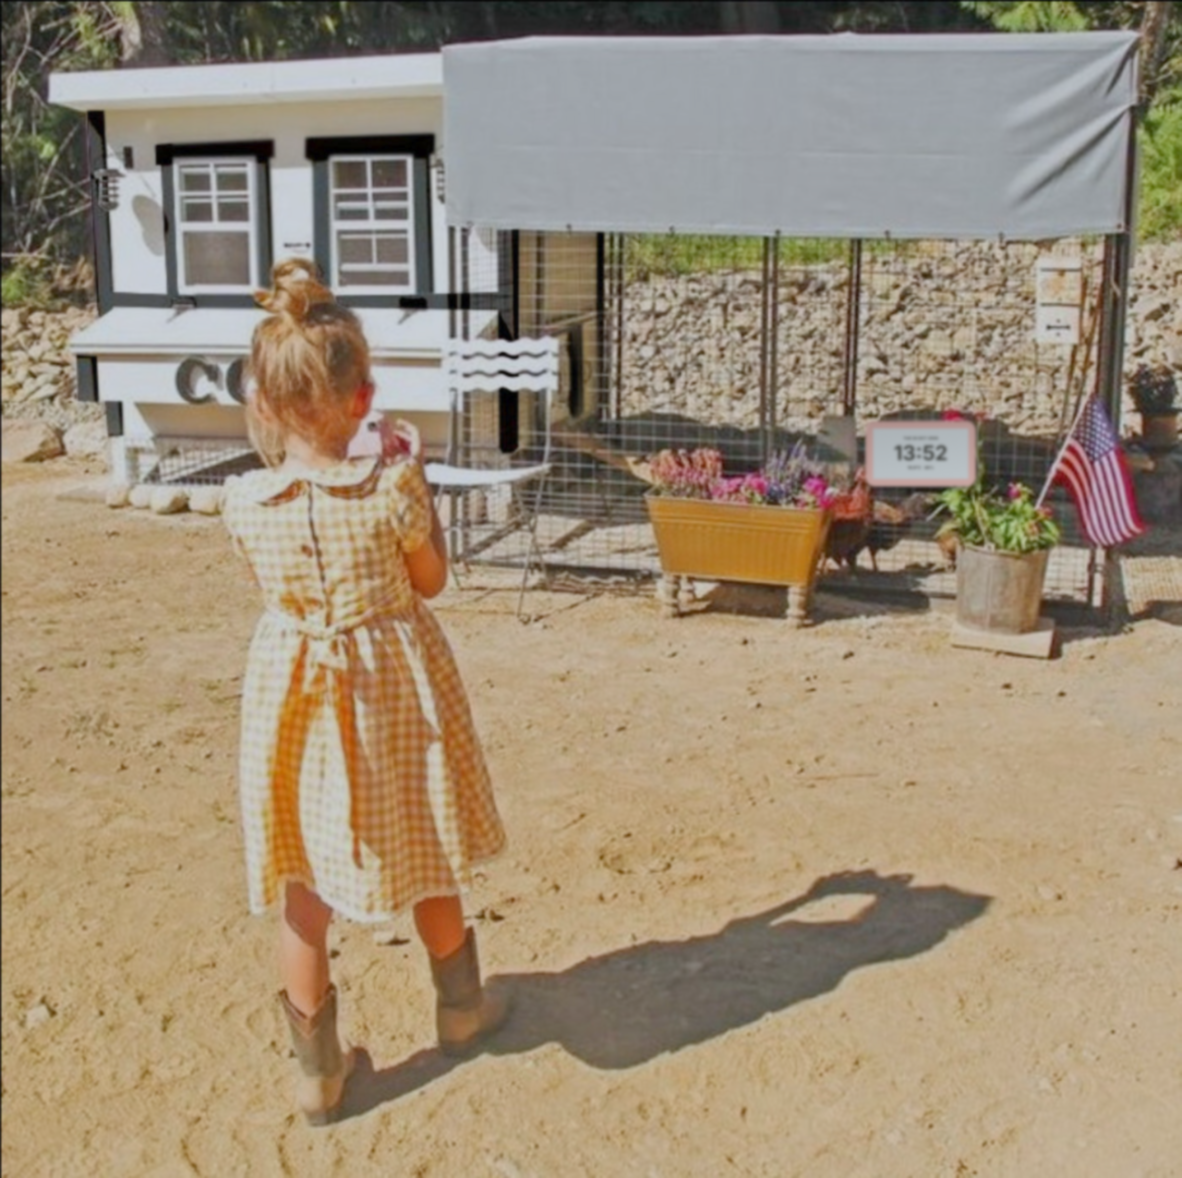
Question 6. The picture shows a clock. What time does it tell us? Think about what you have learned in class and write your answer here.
13:52
